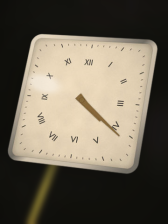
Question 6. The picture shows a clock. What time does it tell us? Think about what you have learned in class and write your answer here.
4:21
